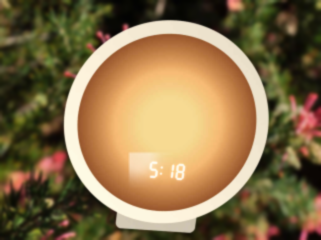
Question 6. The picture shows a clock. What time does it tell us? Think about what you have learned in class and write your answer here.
5:18
